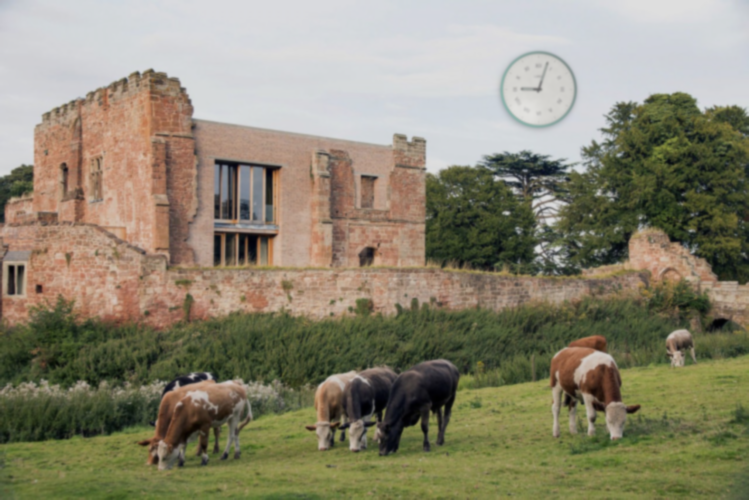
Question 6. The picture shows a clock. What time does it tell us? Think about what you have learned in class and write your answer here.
9:03
